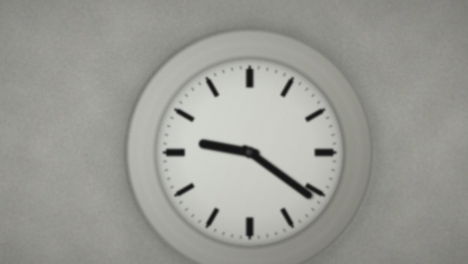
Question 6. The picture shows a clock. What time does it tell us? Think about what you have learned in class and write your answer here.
9:21
